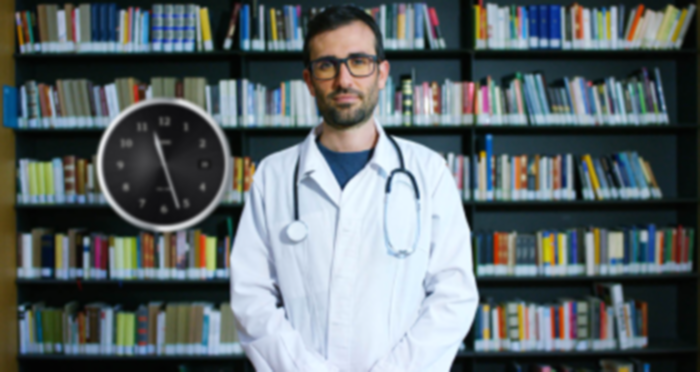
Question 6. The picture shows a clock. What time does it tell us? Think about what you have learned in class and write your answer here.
11:27
